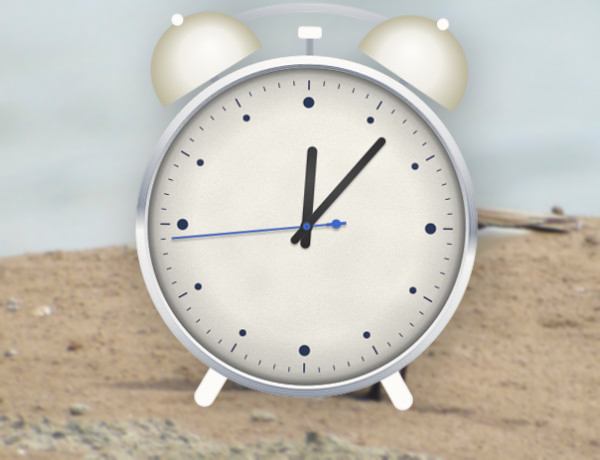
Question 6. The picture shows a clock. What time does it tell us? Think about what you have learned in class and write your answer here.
12:06:44
